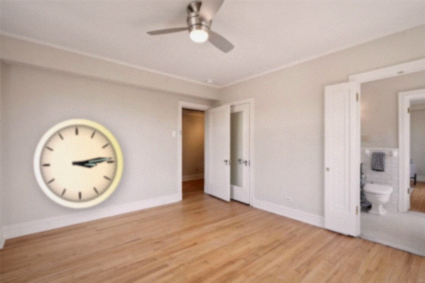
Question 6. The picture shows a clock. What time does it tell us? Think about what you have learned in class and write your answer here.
3:14
